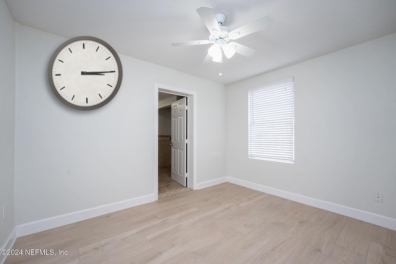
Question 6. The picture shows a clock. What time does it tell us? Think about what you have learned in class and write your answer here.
3:15
